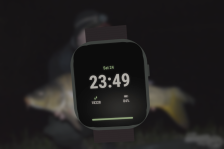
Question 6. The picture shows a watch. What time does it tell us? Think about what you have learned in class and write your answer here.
23:49
